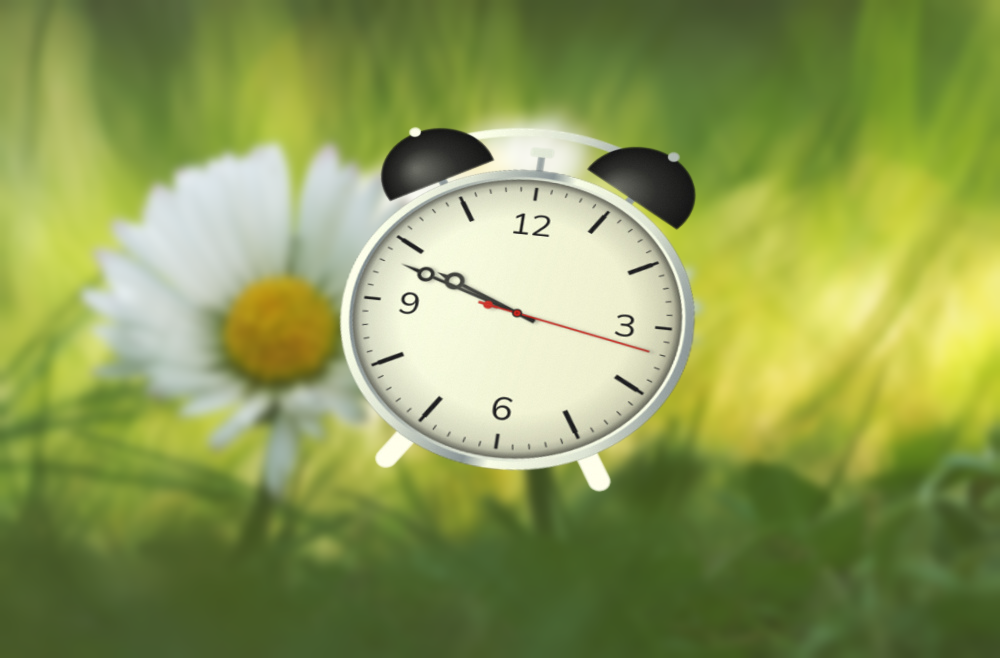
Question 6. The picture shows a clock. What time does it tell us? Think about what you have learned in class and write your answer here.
9:48:17
